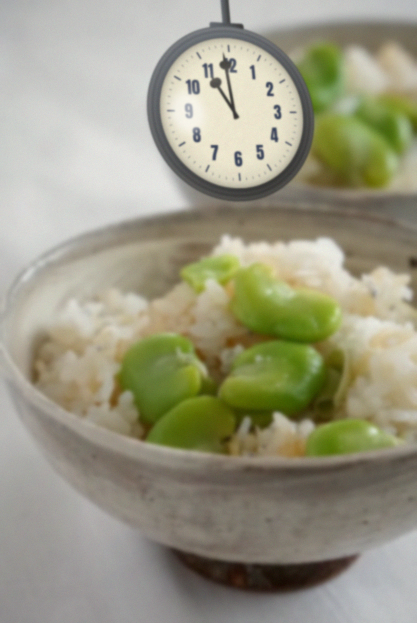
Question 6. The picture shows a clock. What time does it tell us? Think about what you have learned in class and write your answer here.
10:59
